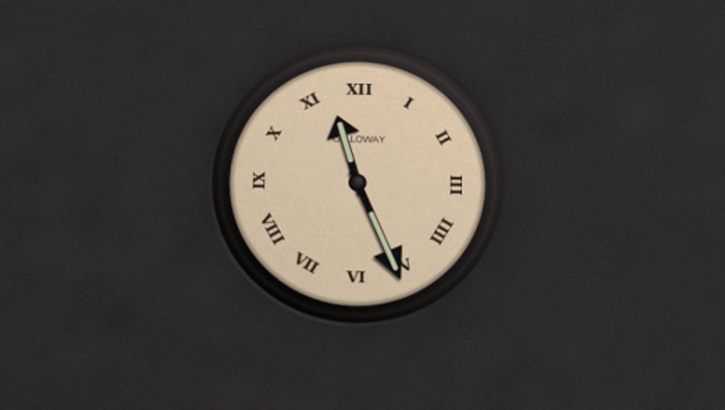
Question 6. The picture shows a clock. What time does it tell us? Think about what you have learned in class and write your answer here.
11:26
